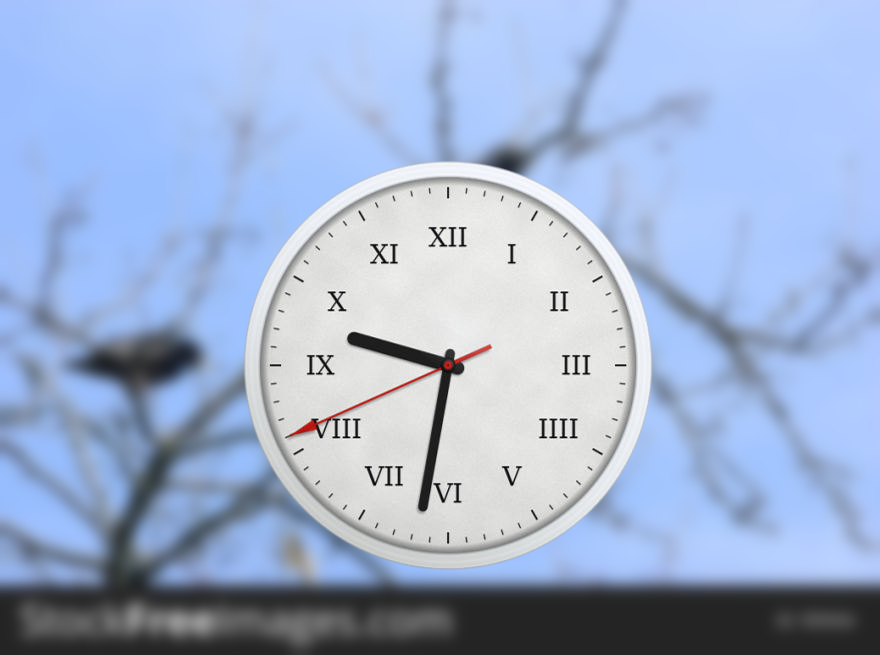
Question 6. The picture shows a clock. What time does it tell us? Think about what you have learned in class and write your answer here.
9:31:41
